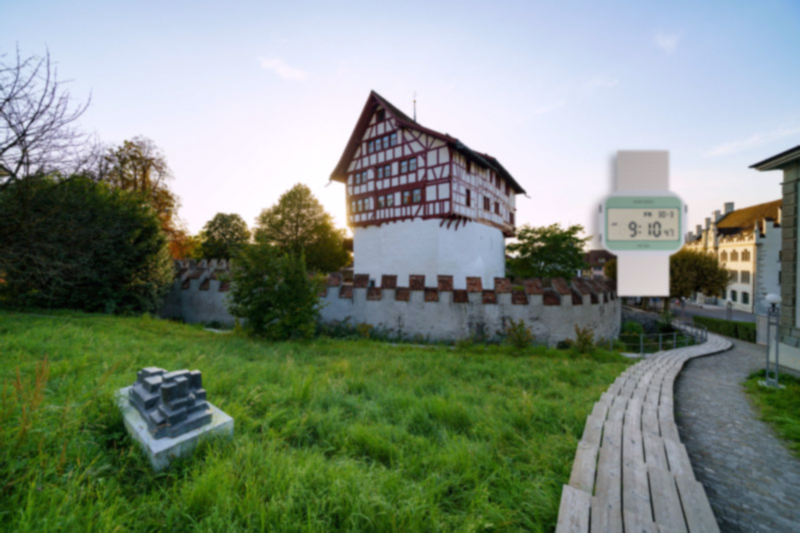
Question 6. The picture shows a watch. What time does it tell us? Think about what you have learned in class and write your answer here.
9:10
